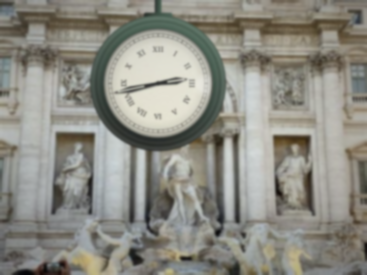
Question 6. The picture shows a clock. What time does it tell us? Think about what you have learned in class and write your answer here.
2:43
